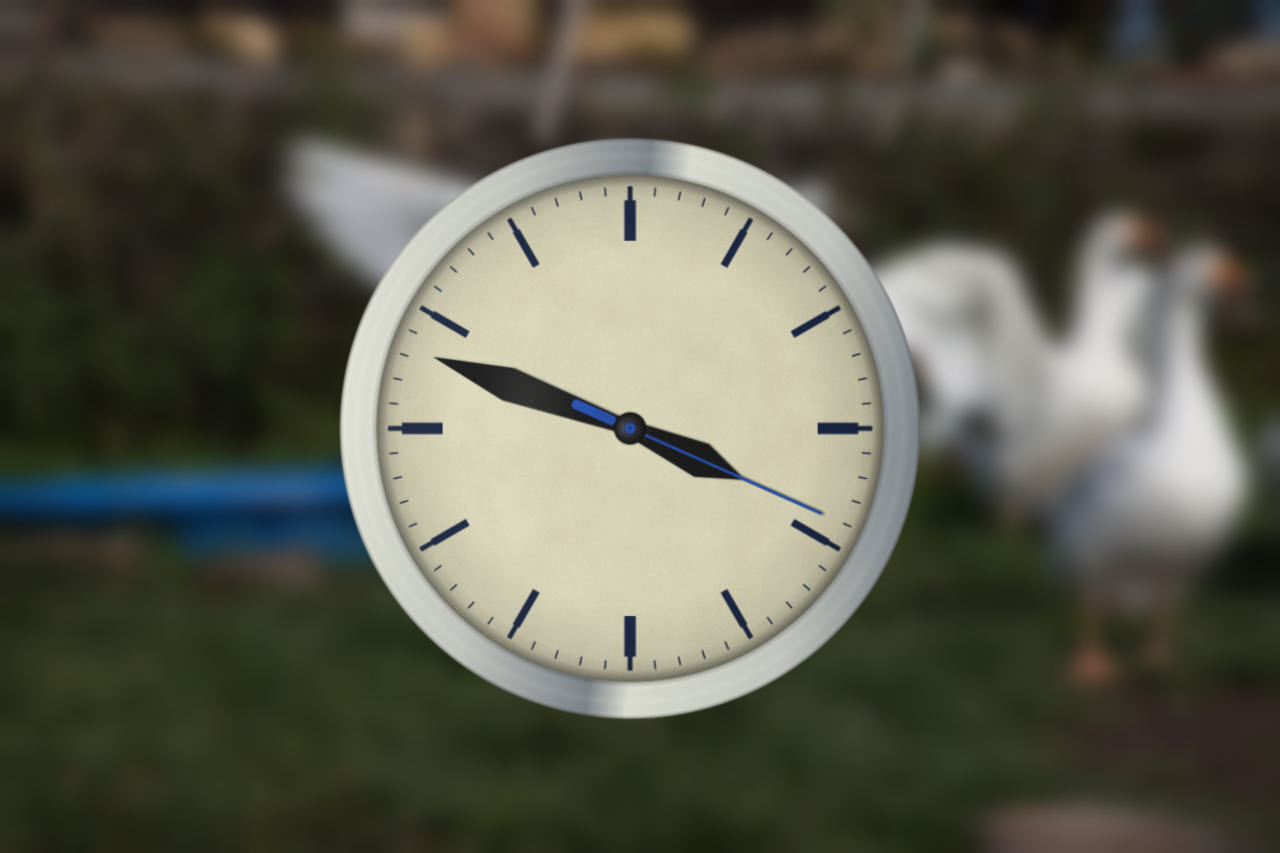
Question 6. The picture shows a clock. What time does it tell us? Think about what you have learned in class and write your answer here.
3:48:19
